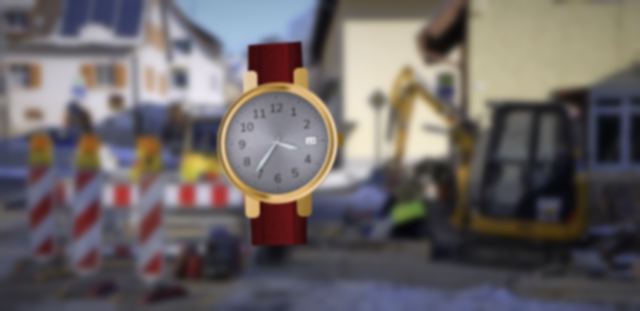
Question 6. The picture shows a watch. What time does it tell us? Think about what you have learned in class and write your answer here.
3:36
